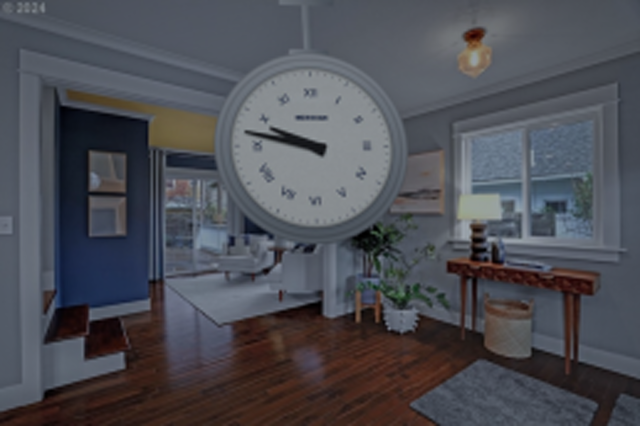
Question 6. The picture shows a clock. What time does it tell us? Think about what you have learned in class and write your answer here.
9:47
